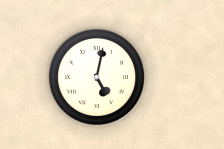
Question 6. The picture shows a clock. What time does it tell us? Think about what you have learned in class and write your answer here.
5:02
